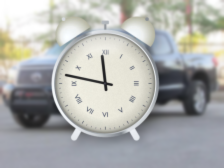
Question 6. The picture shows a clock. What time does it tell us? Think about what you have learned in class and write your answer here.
11:47
